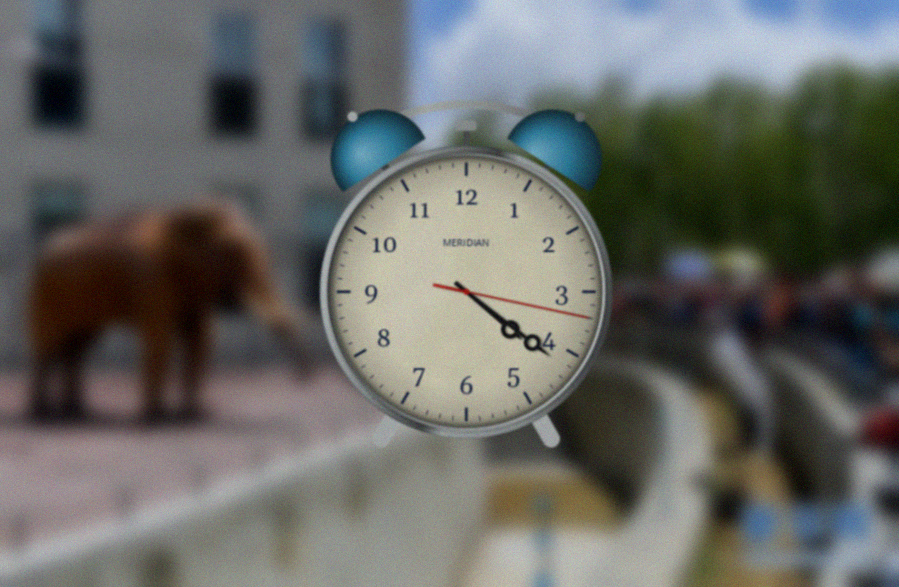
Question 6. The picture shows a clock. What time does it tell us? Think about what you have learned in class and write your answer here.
4:21:17
